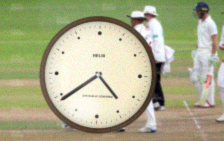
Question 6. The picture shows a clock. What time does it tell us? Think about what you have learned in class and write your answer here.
4:39
